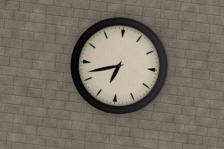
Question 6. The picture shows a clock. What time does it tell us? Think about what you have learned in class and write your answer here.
6:42
